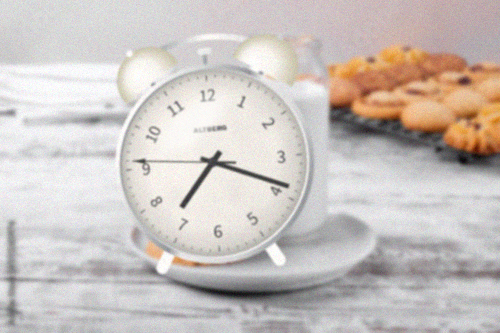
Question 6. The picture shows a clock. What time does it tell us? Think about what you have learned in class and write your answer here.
7:18:46
